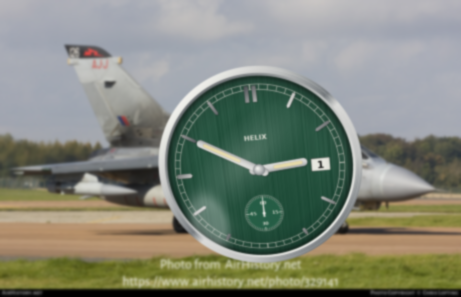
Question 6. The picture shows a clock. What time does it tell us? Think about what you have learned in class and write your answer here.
2:50
